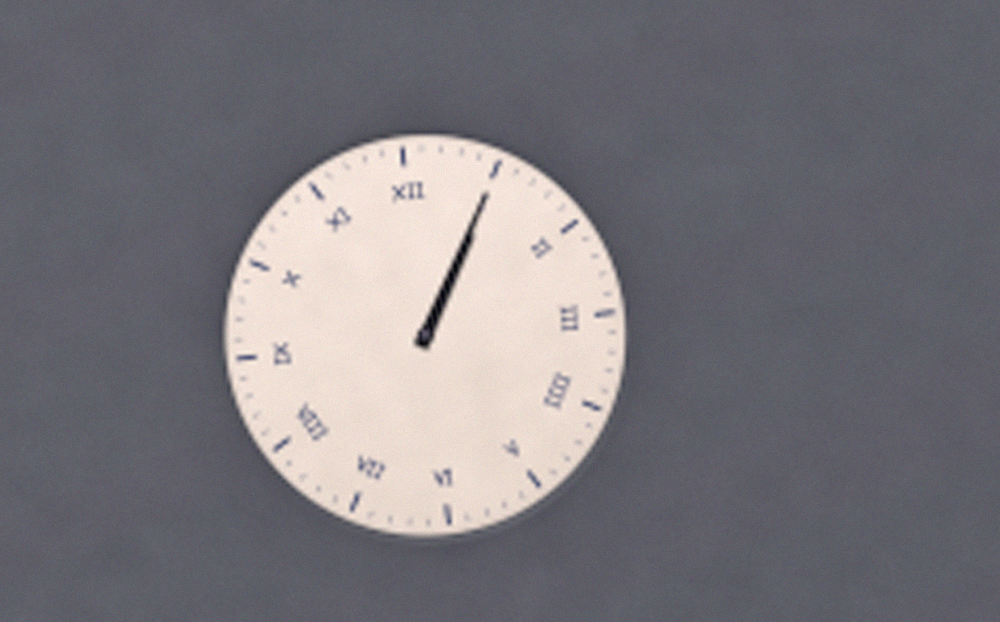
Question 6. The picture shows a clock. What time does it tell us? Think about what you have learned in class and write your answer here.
1:05
